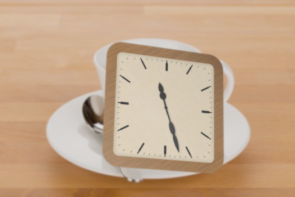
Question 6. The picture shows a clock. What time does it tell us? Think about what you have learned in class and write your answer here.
11:27
